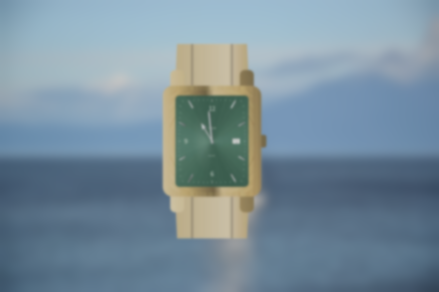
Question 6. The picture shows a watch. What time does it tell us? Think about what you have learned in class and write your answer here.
10:59
